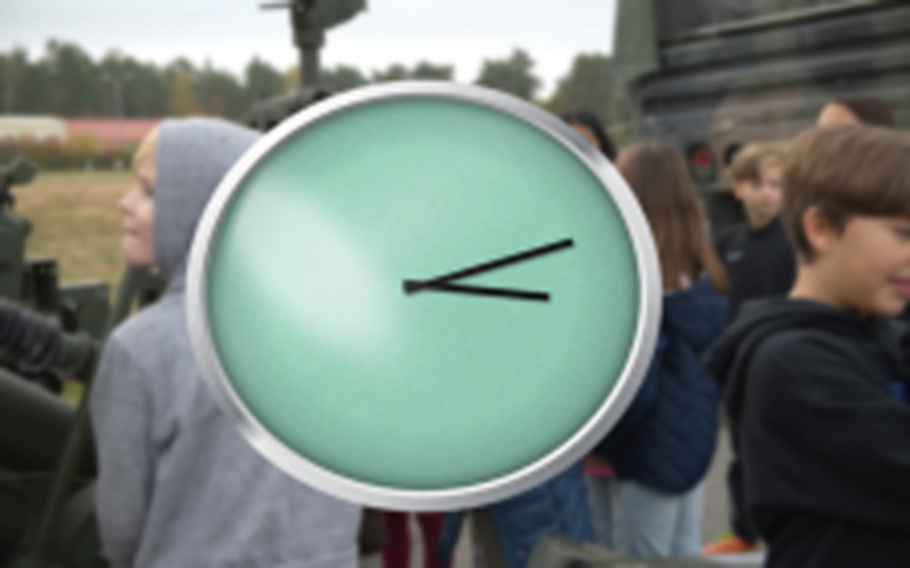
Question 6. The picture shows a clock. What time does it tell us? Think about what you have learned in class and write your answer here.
3:12
